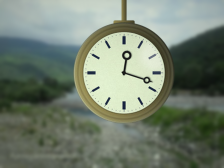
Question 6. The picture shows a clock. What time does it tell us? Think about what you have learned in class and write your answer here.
12:18
